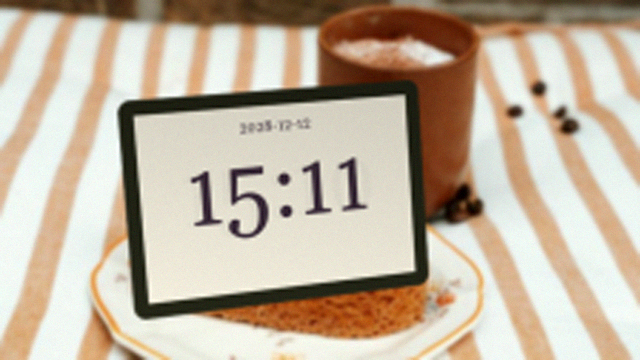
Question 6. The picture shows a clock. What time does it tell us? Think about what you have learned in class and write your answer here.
15:11
